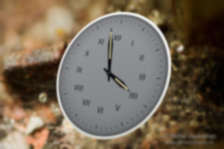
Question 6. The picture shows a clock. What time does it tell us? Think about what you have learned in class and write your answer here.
3:58
